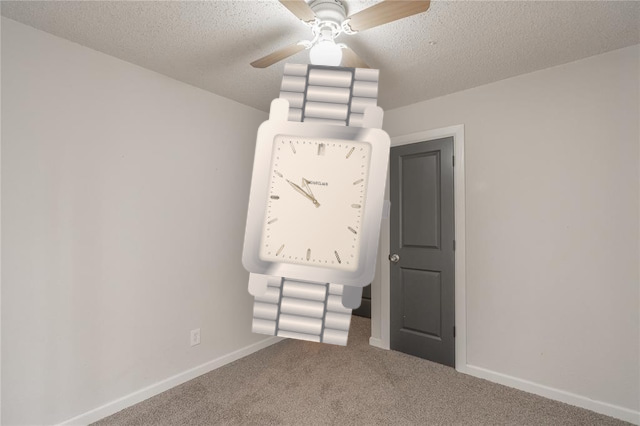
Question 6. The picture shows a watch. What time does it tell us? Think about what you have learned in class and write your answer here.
10:50
